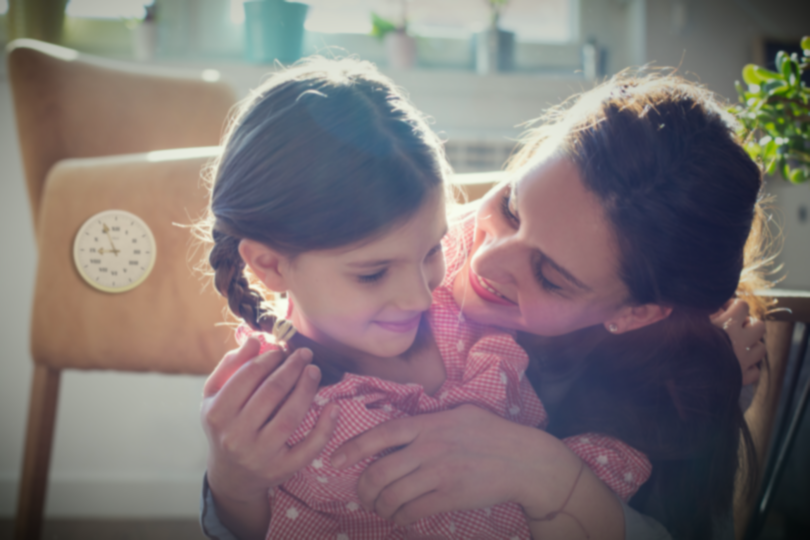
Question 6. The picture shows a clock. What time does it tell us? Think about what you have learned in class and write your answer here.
8:56
